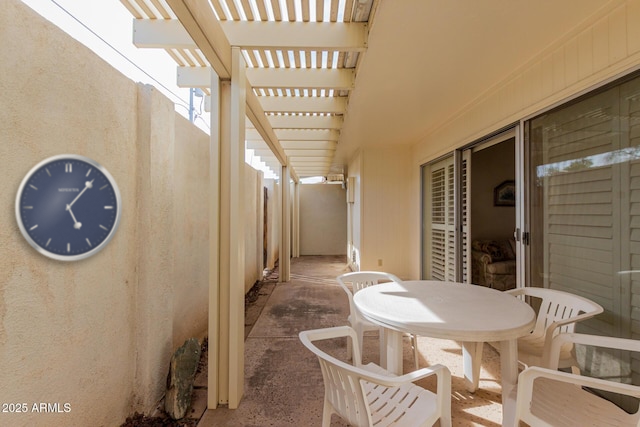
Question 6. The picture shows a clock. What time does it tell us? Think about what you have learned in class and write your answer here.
5:07
